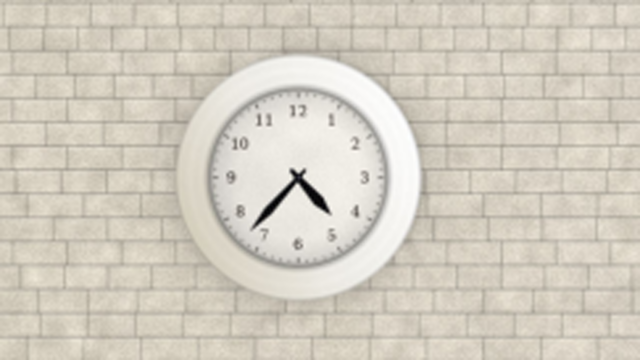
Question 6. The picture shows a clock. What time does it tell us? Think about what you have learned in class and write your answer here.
4:37
